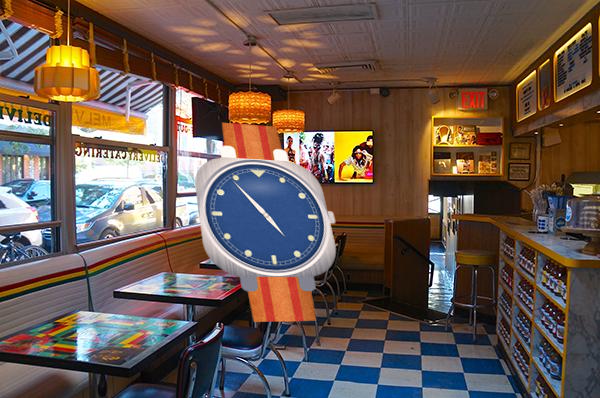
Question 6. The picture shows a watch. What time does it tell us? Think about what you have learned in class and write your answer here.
4:54
